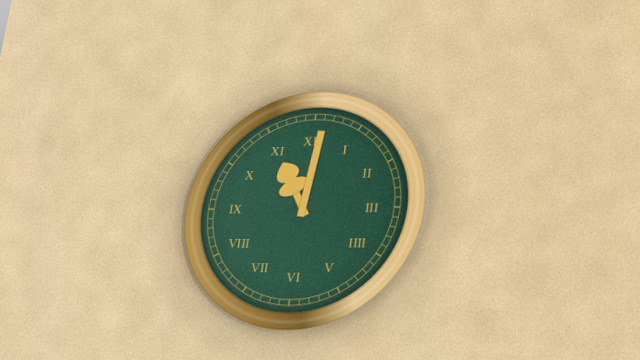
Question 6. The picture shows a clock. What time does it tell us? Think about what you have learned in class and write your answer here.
11:01
